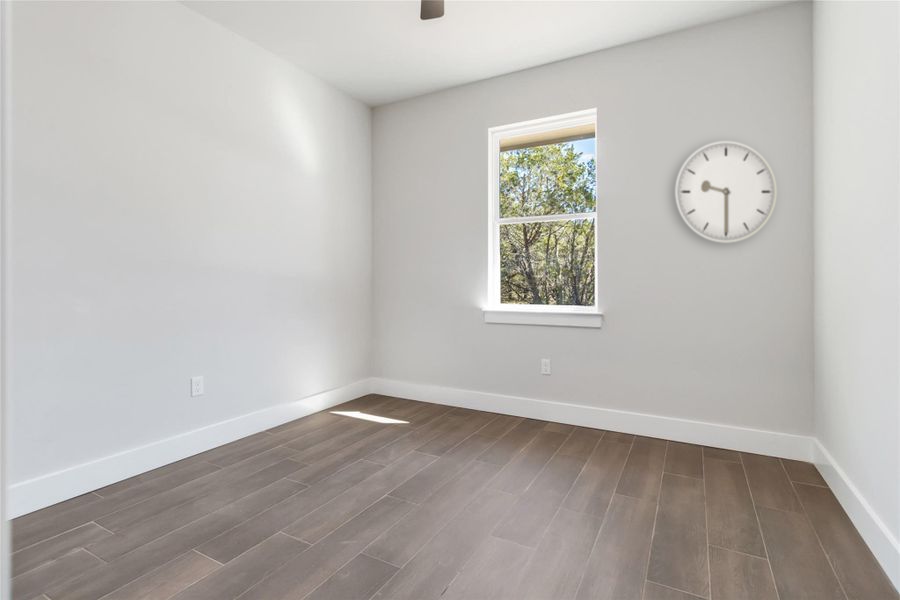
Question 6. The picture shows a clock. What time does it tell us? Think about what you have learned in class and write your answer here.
9:30
